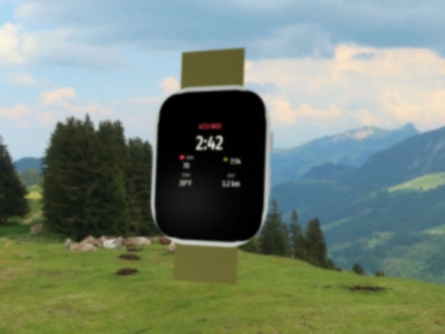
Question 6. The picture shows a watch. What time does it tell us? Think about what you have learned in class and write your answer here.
2:42
